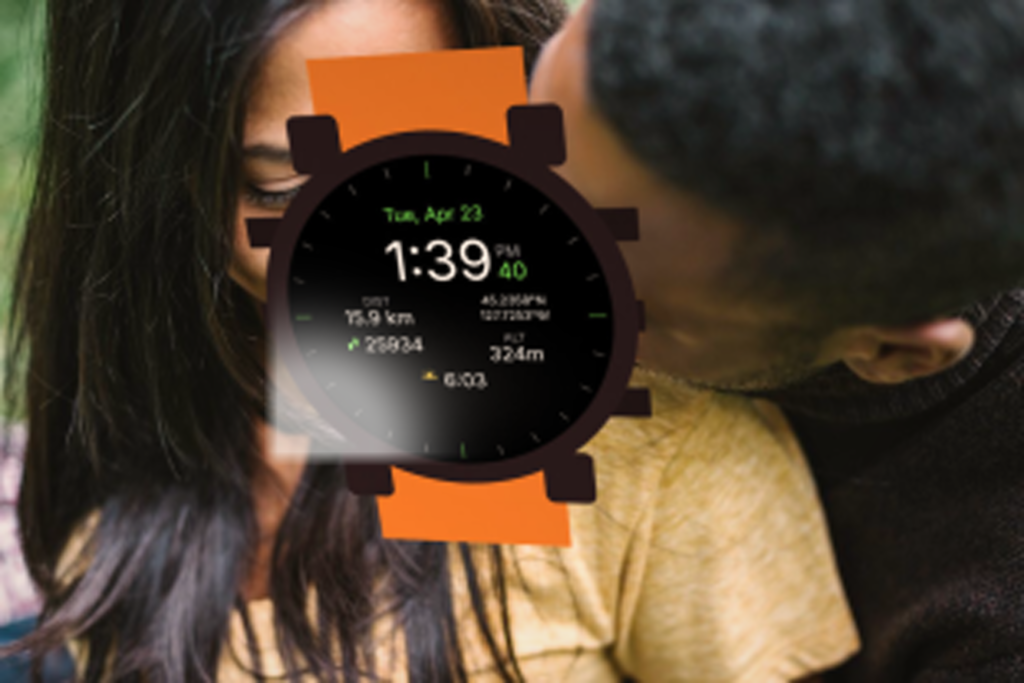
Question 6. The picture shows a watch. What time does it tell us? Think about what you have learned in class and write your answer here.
1:39
